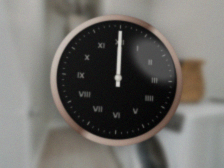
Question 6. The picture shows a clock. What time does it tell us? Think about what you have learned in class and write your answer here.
12:00
